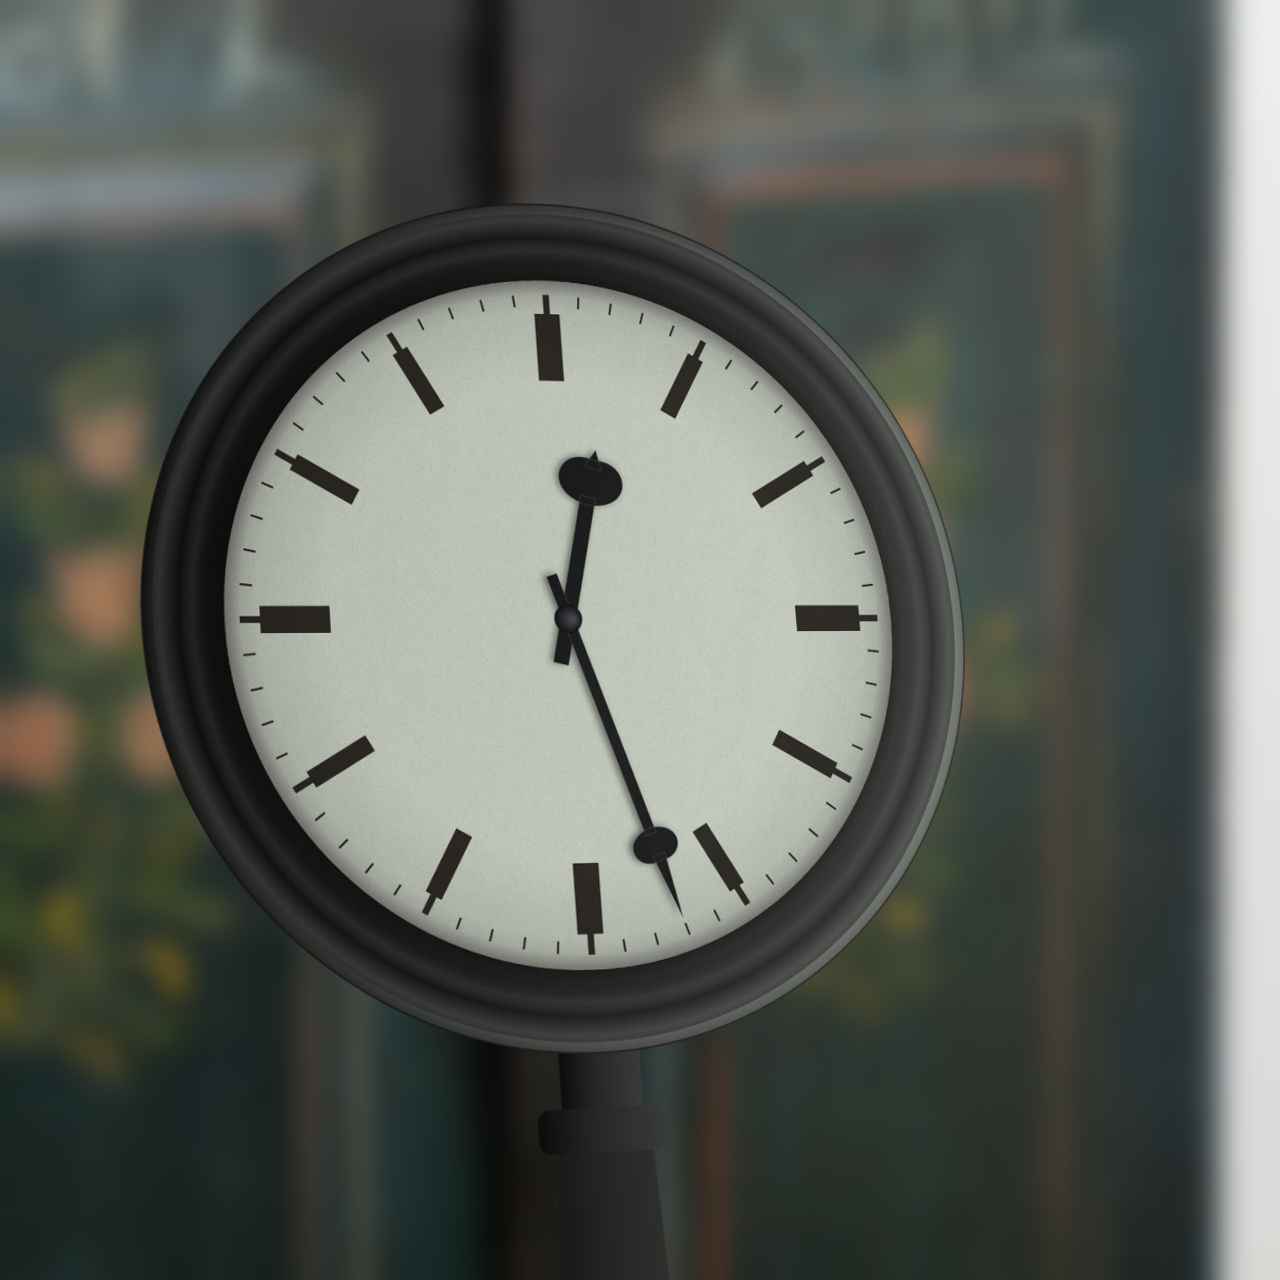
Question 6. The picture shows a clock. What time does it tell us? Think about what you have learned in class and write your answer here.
12:27
